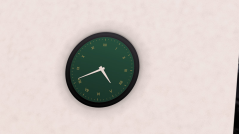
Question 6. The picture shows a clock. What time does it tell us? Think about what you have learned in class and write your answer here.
4:41
